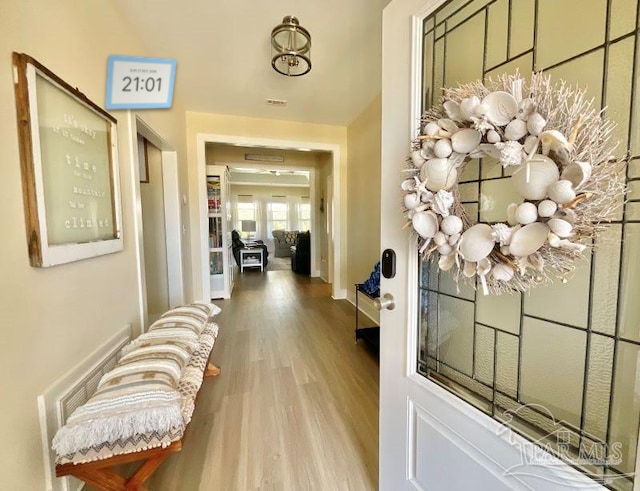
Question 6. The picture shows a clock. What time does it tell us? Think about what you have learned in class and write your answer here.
21:01
